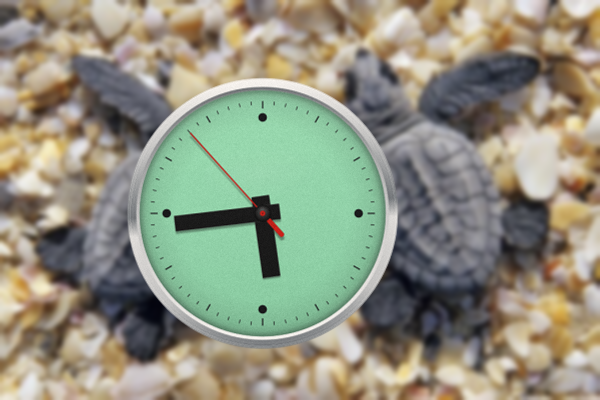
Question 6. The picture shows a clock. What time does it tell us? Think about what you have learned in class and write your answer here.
5:43:53
